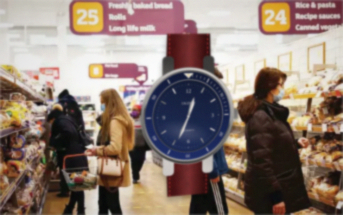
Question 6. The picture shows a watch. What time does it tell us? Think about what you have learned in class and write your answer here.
12:34
